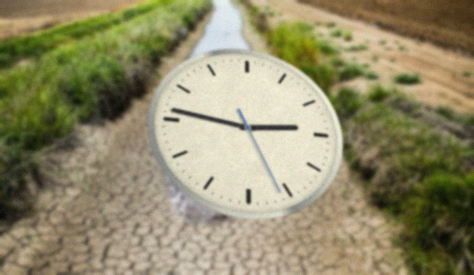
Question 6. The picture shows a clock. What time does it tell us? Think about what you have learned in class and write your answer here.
2:46:26
